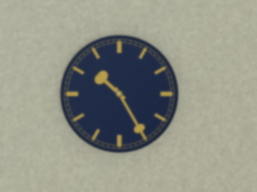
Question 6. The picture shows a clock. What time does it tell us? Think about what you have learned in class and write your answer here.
10:25
